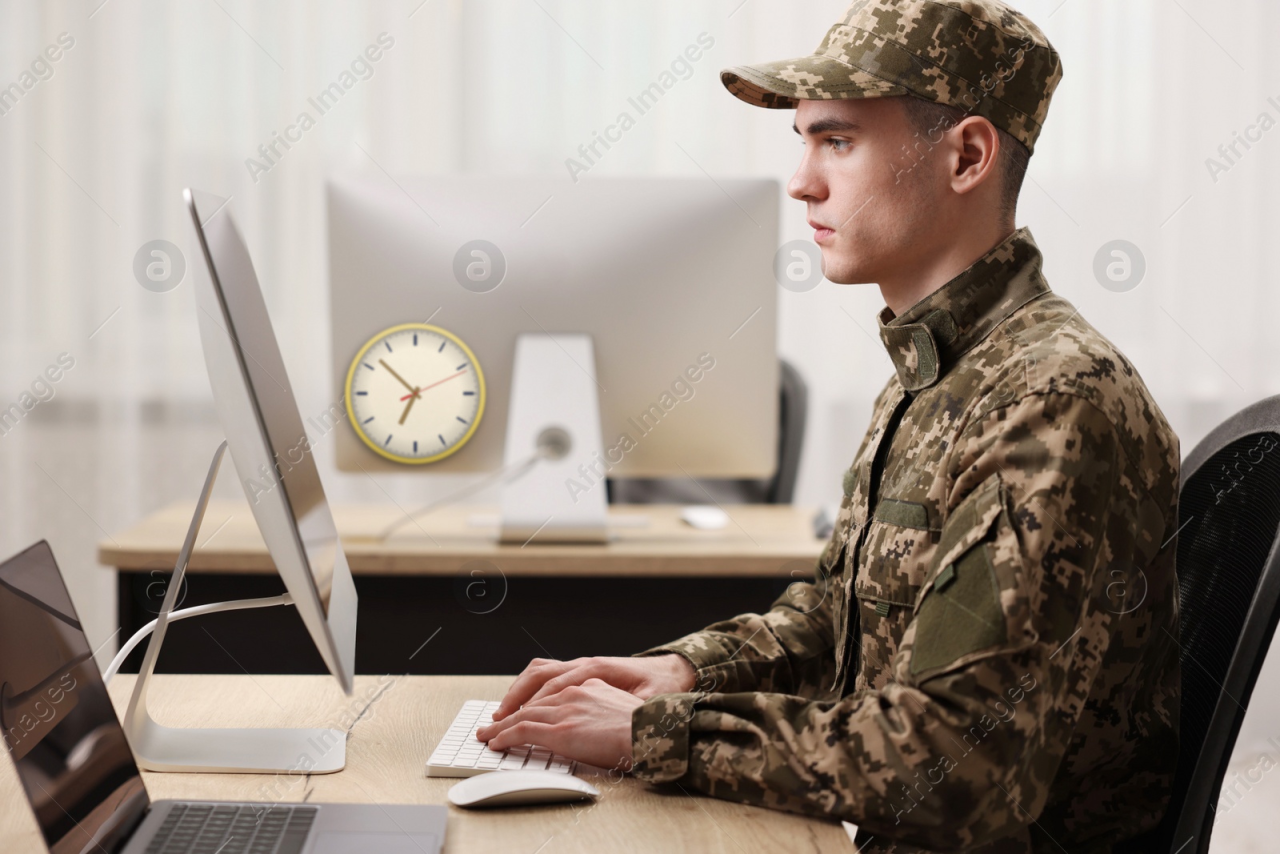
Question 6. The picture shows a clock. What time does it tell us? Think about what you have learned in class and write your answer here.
6:52:11
